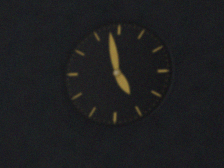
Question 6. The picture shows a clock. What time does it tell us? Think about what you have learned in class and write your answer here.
4:58
